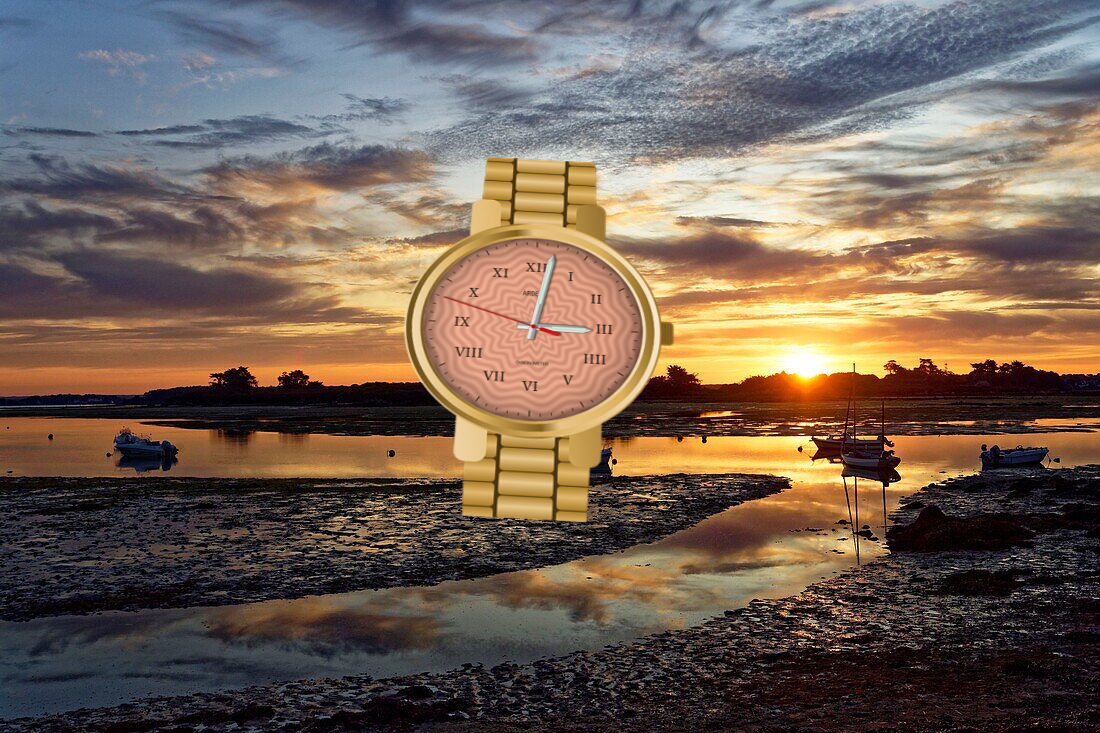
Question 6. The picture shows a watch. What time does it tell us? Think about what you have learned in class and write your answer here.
3:01:48
